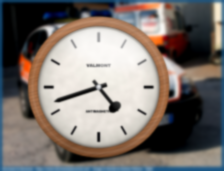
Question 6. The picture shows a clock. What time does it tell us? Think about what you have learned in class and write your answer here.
4:42
